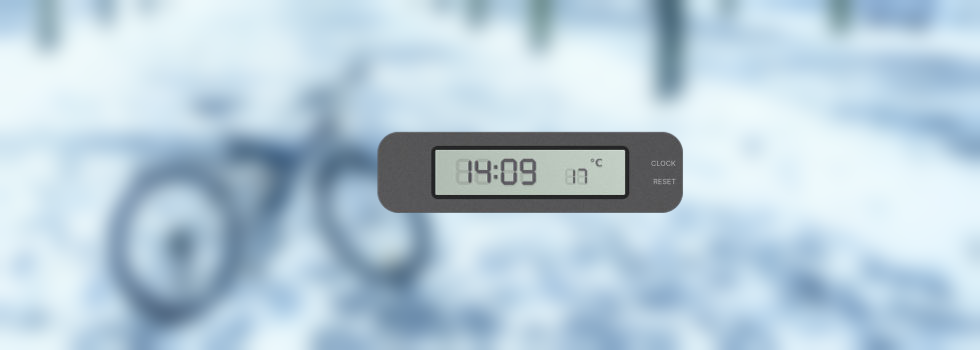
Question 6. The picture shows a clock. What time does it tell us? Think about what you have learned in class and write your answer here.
14:09
